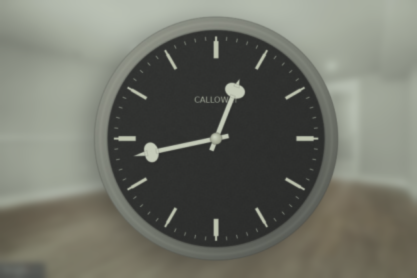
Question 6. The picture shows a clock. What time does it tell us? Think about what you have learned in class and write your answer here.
12:43
